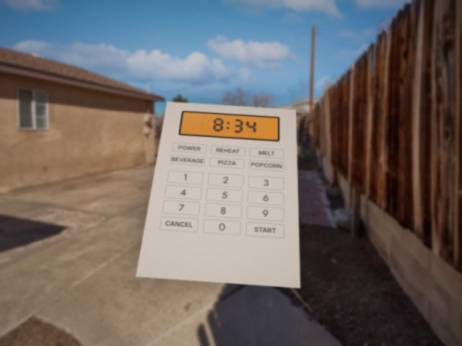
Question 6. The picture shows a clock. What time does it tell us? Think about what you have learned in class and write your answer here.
8:34
